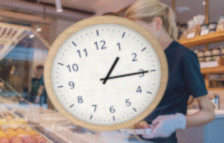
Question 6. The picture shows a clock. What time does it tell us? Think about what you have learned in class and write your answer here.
1:15
